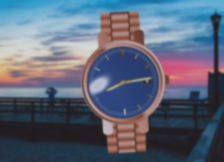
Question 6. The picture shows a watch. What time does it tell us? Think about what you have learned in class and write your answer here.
8:14
